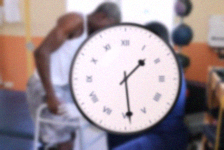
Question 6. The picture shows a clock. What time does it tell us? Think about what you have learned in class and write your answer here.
1:29
